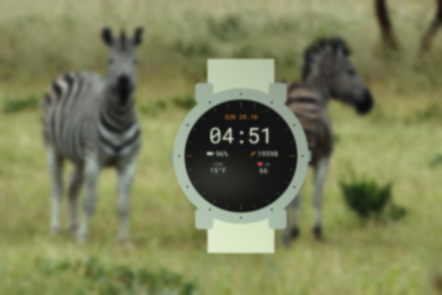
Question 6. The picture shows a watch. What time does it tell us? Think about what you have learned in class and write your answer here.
4:51
